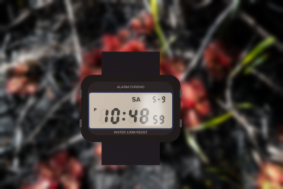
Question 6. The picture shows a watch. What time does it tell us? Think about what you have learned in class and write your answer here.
10:48:59
